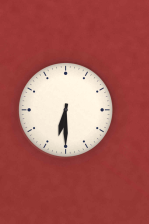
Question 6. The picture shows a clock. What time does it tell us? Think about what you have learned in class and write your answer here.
6:30
